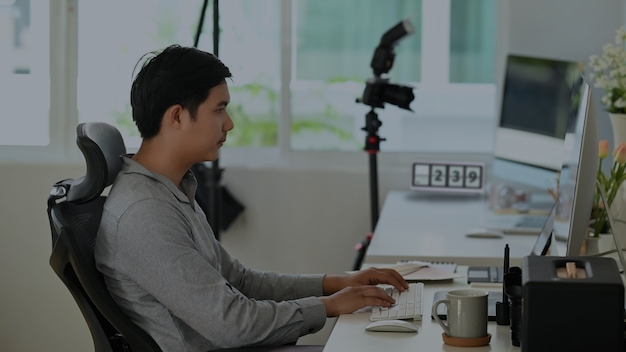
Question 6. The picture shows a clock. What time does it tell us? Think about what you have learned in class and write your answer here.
2:39
